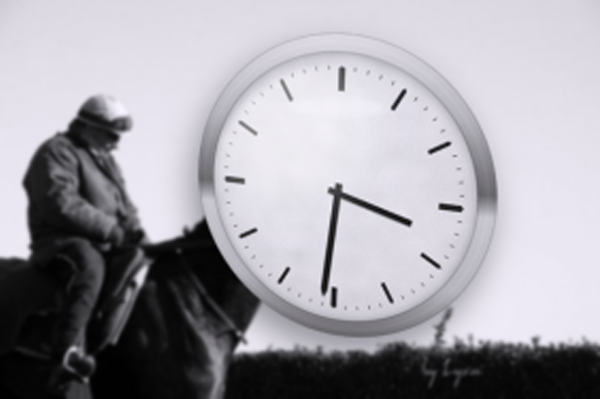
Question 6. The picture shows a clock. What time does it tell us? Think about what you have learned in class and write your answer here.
3:31
